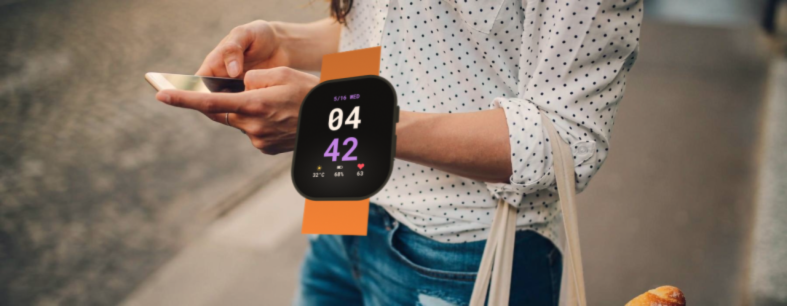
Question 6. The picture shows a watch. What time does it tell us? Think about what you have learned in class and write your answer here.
4:42
